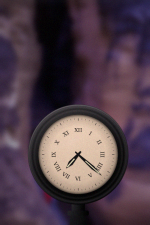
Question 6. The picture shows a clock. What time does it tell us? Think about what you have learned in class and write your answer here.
7:22
